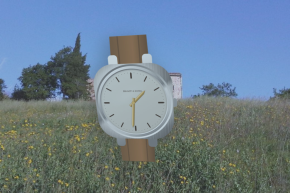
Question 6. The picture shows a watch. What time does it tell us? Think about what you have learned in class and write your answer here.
1:31
